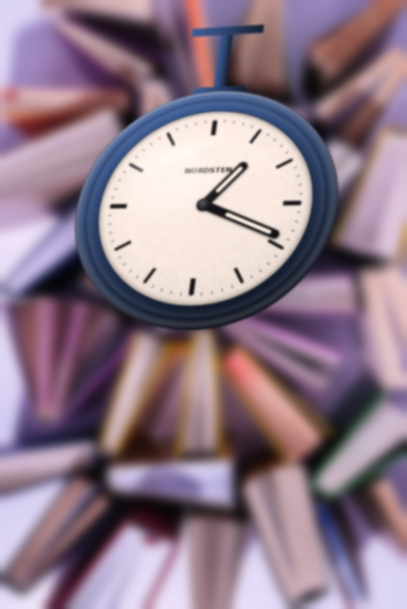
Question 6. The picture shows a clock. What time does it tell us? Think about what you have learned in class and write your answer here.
1:19
